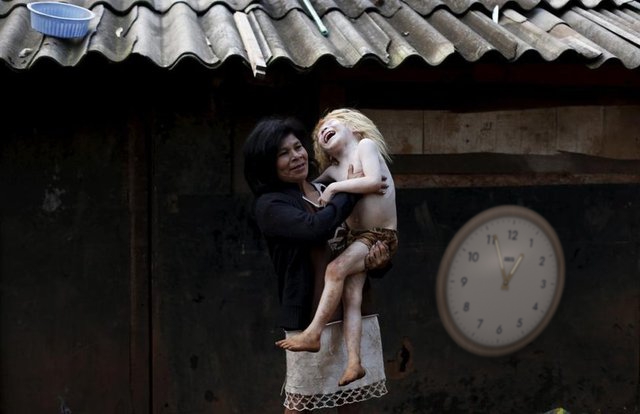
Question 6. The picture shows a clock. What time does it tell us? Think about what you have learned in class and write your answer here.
12:56
